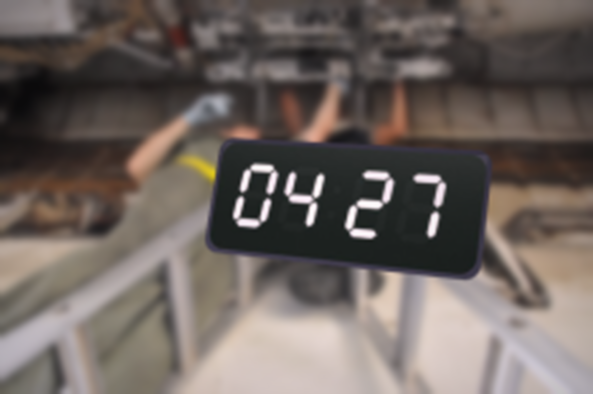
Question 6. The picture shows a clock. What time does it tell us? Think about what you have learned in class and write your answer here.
4:27
